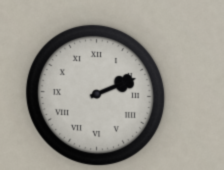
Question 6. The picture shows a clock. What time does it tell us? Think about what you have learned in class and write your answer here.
2:11
